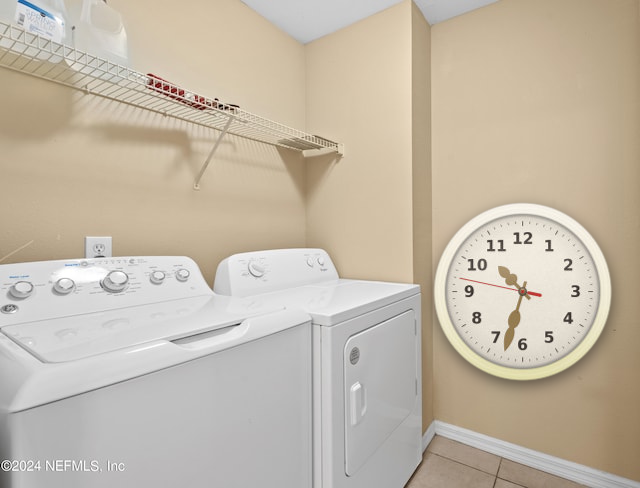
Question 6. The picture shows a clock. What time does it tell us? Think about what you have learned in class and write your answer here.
10:32:47
